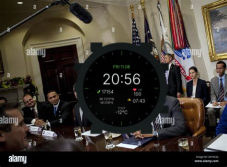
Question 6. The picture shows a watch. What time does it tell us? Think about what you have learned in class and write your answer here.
20:56
